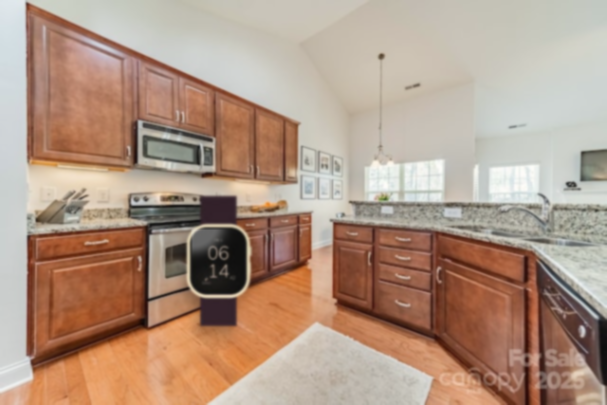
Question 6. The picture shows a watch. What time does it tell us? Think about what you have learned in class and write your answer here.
6:14
